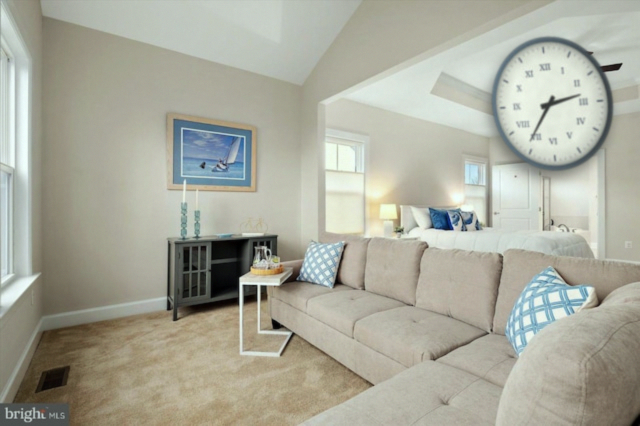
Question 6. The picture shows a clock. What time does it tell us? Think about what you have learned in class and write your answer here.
2:36
